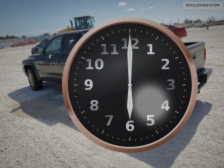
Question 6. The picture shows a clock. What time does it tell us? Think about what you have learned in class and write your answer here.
6:00
